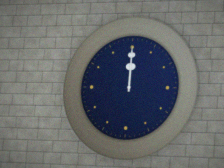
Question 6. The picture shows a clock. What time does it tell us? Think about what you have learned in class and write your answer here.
12:00
